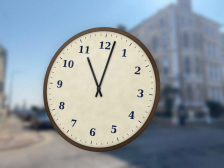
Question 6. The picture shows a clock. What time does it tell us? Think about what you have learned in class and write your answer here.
11:02
